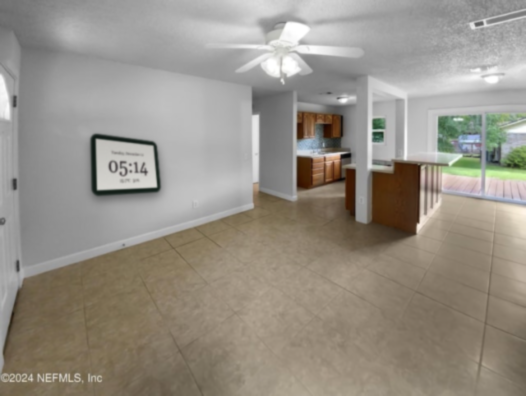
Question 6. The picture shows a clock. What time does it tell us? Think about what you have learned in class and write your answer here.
5:14
